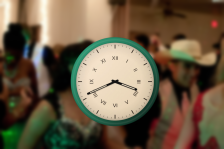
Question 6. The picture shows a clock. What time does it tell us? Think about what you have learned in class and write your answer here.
3:41
